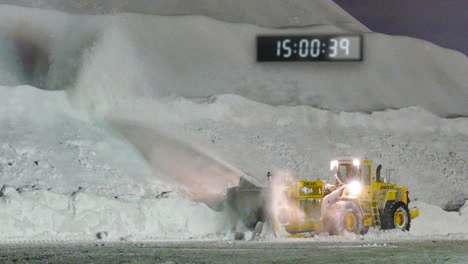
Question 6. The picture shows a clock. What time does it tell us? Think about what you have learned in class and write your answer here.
15:00:39
